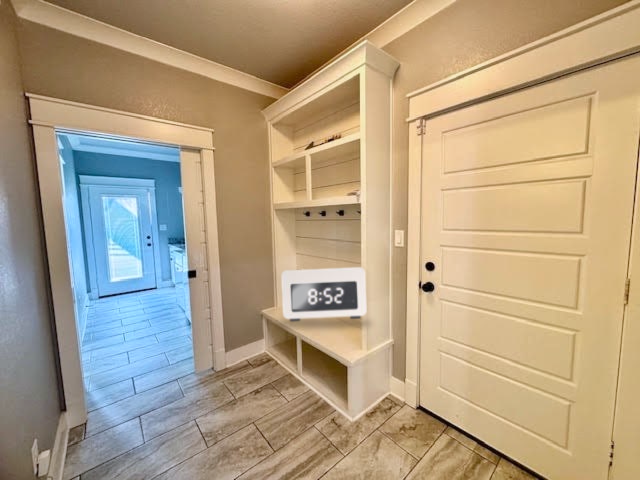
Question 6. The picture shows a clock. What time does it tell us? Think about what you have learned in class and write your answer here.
8:52
